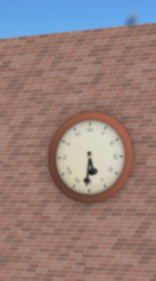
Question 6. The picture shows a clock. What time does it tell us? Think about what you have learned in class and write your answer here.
5:31
